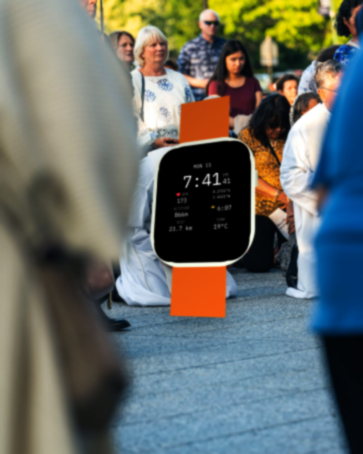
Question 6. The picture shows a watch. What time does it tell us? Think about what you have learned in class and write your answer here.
7:41
